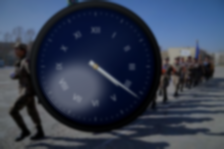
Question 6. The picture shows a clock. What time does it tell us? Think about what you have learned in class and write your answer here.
4:21
